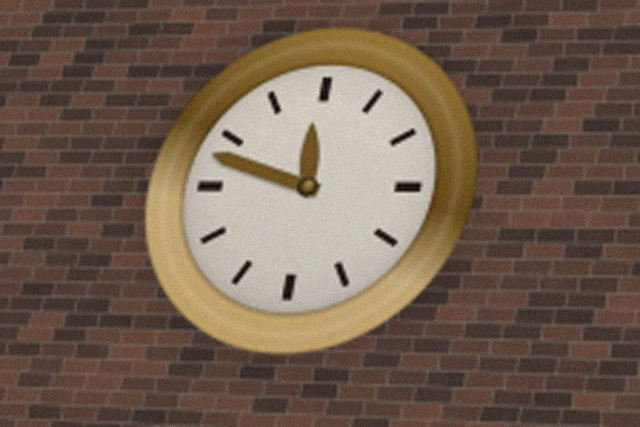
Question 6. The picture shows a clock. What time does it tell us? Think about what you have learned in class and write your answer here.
11:48
